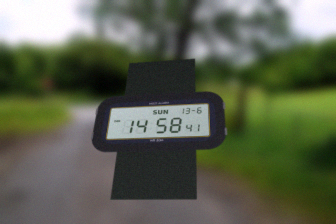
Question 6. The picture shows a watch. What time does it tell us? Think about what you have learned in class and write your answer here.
14:58
